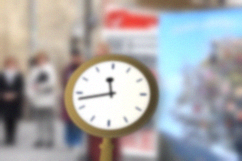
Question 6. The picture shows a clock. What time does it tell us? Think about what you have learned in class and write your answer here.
11:43
